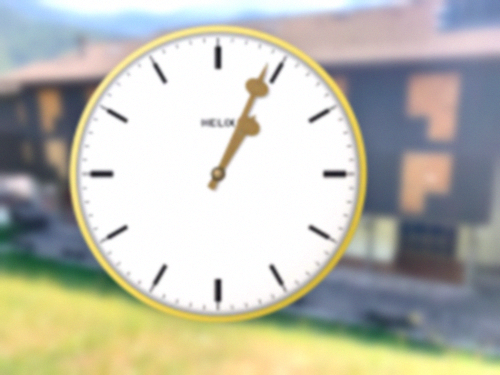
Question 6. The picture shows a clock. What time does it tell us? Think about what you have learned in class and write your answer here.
1:04
